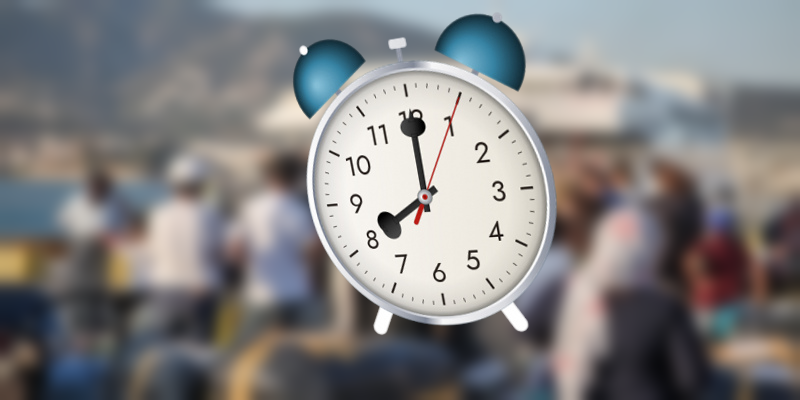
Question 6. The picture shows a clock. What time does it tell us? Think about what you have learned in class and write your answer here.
8:00:05
